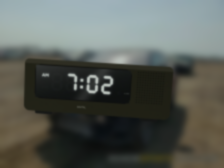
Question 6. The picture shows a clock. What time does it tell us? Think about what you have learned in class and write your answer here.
7:02
